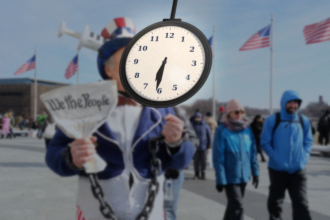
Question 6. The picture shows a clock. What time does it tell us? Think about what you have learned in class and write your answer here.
6:31
